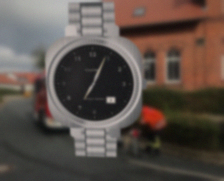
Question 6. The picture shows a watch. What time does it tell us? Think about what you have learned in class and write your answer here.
7:04
